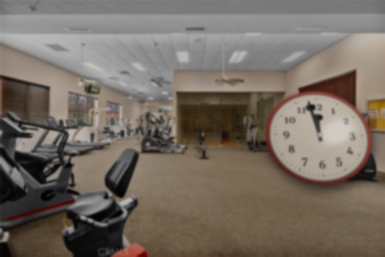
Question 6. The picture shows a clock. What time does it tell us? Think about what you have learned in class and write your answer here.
11:58
